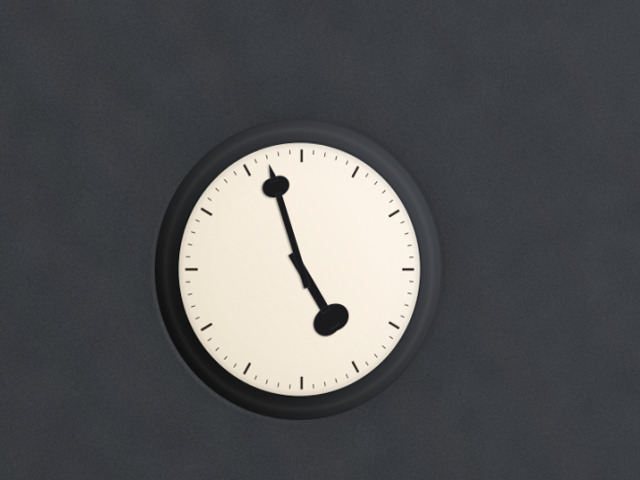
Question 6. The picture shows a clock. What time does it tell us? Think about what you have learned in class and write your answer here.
4:57
